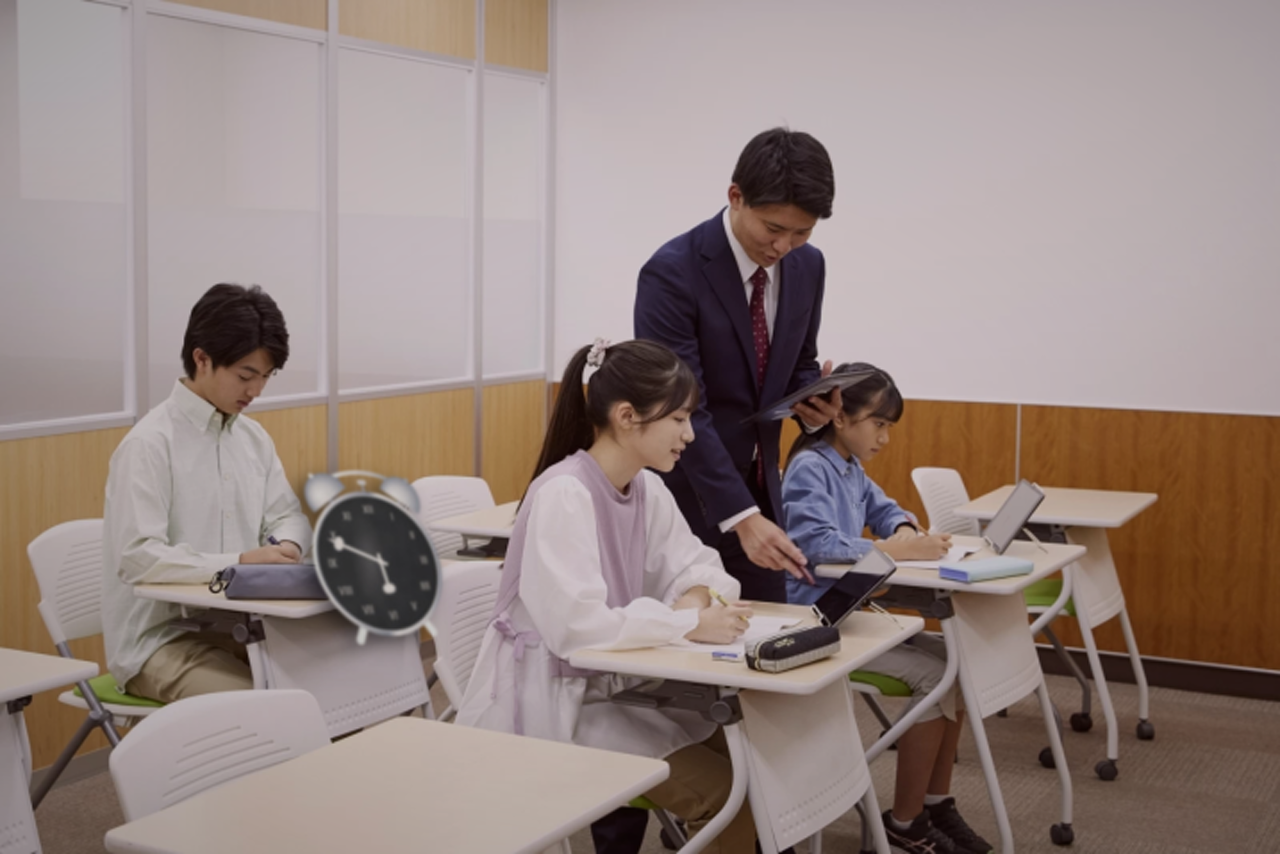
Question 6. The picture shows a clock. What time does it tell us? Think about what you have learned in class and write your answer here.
5:49
